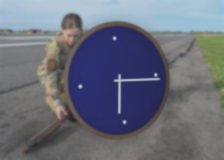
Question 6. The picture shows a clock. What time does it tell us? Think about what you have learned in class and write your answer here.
6:16
